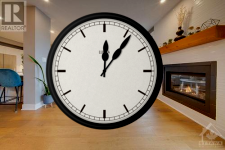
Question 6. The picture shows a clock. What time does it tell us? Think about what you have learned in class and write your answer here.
12:06
